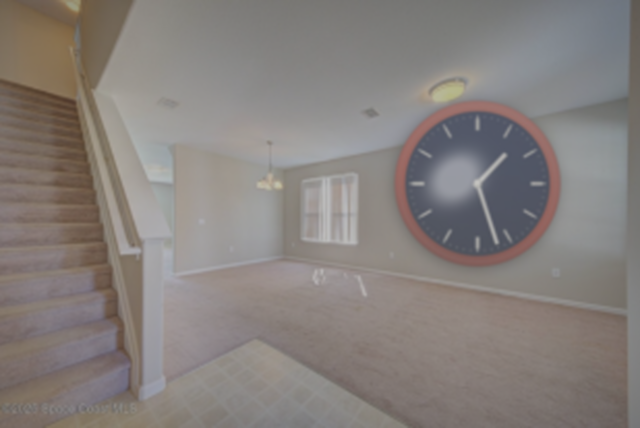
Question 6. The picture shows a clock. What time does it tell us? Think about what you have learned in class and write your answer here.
1:27
